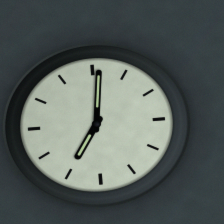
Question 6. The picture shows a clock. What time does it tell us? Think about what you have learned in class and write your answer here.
7:01
